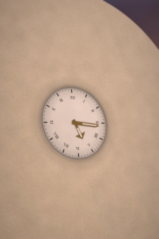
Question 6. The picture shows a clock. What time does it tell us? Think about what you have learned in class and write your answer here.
5:16
